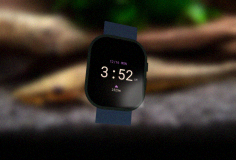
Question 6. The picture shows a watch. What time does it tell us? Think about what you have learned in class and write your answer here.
3:52
